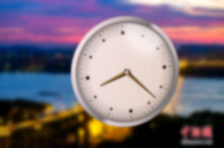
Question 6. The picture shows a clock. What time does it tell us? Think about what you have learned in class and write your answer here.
8:23
